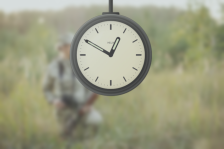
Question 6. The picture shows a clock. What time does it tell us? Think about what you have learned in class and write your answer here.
12:50
